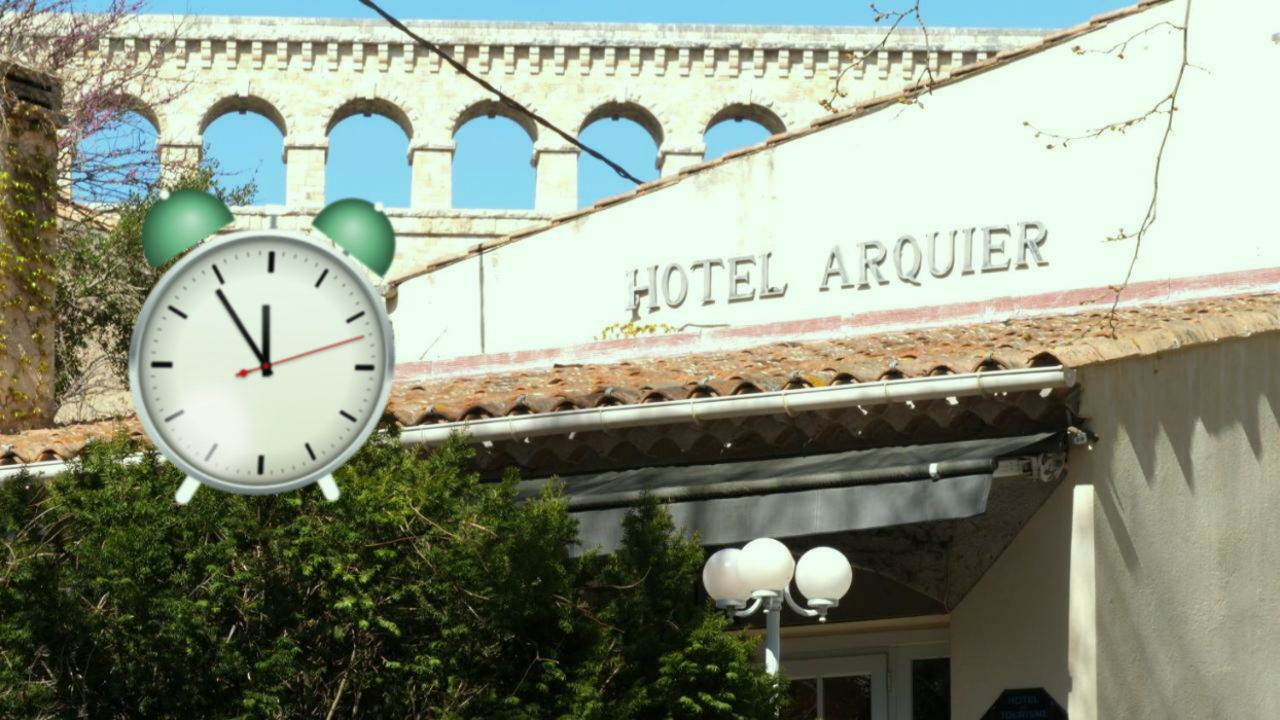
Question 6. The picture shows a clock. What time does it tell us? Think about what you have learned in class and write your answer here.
11:54:12
